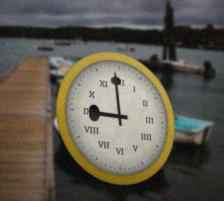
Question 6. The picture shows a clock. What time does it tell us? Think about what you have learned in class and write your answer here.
8:59
